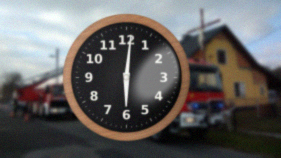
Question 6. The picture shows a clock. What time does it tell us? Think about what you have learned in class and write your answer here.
6:01
